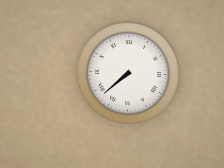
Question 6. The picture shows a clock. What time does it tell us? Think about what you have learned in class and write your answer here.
7:38
